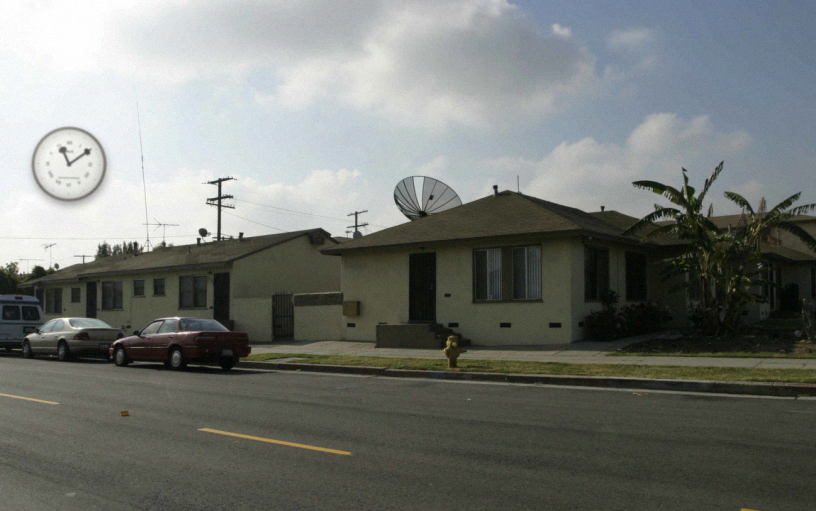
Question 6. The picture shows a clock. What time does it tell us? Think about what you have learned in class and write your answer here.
11:09
